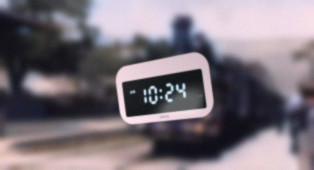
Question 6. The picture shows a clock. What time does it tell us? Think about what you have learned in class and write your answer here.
10:24
